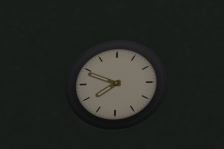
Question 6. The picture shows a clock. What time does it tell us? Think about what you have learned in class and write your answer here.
7:49
